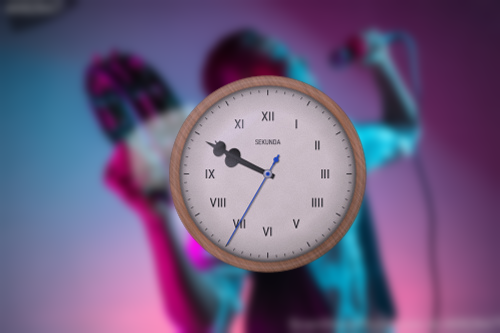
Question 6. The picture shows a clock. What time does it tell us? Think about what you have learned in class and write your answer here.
9:49:35
